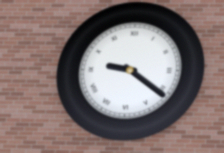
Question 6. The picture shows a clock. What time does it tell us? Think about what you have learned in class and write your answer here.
9:21
